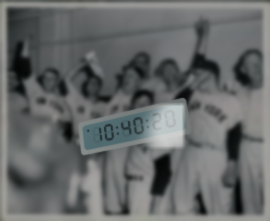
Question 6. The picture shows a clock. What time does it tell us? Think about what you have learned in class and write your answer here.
10:40:20
